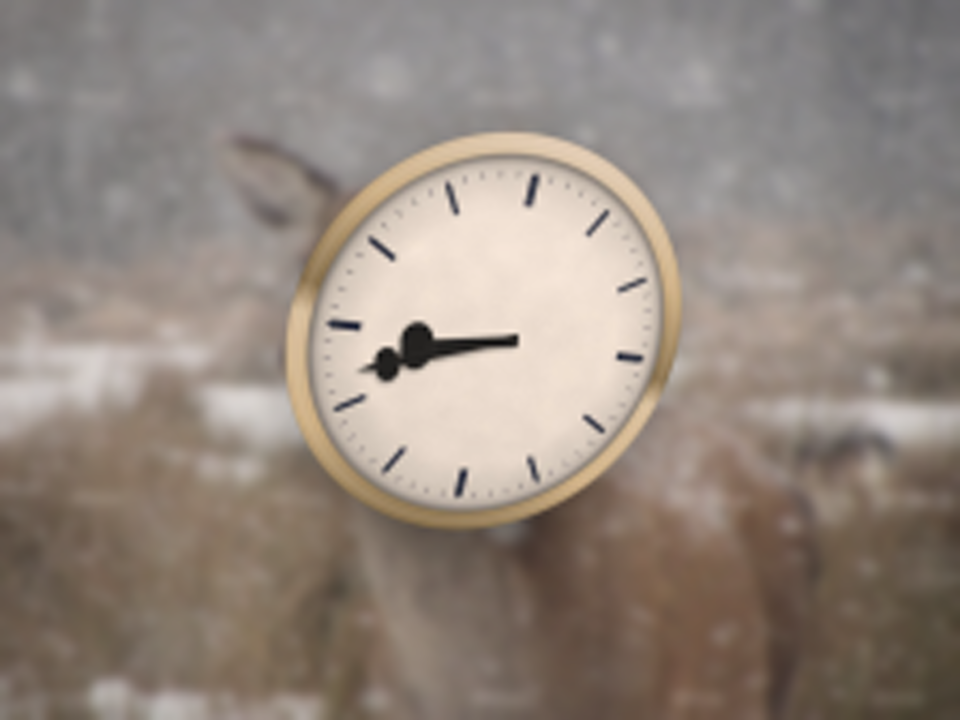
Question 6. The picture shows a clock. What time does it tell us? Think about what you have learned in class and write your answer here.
8:42
